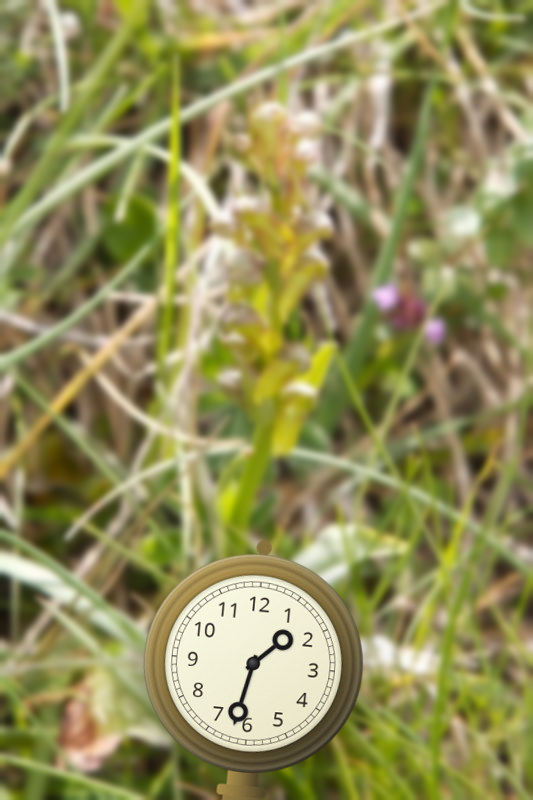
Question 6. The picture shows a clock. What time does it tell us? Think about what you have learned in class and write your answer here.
1:32
